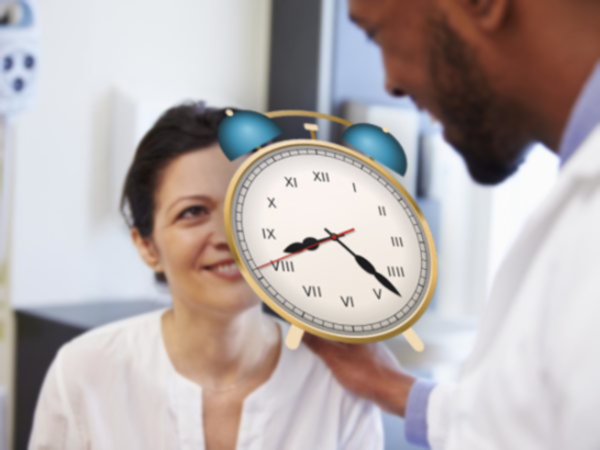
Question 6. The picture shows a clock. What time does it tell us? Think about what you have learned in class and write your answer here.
8:22:41
